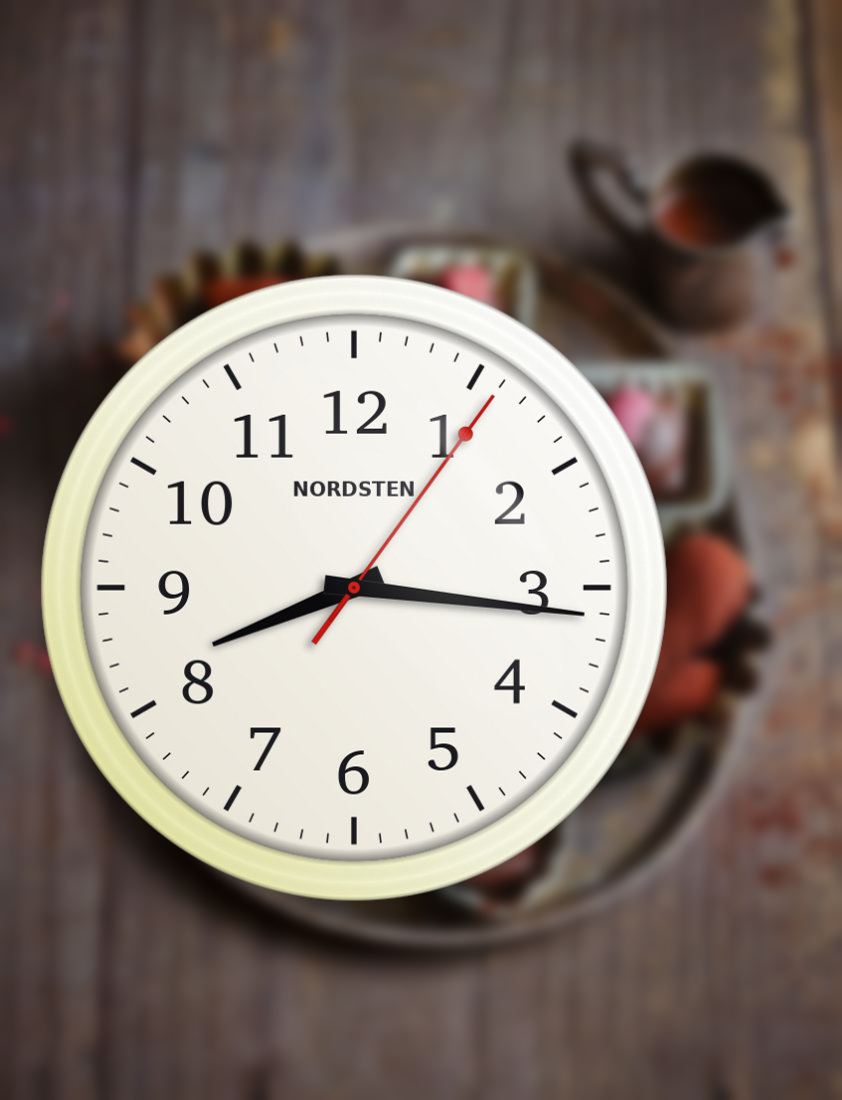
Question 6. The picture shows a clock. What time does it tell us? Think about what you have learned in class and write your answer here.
8:16:06
